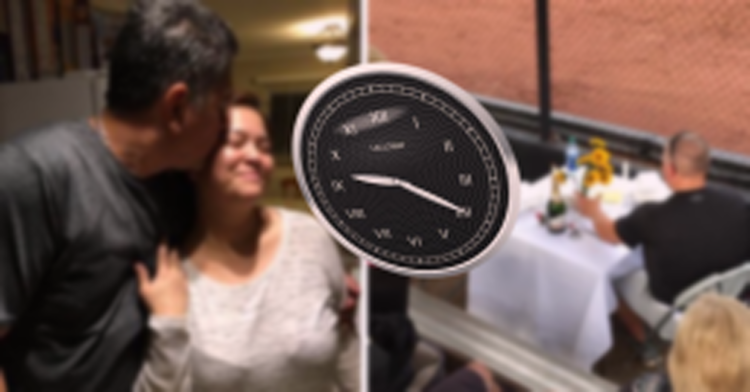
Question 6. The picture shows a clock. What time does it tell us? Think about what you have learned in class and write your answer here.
9:20
